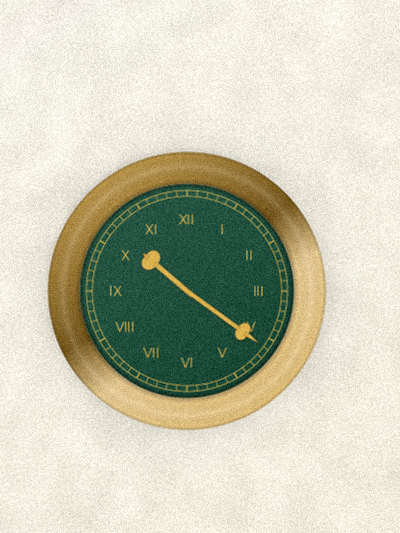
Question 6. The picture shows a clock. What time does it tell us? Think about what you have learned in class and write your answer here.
10:21
